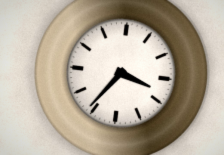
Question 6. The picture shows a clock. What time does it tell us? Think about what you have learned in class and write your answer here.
3:36
